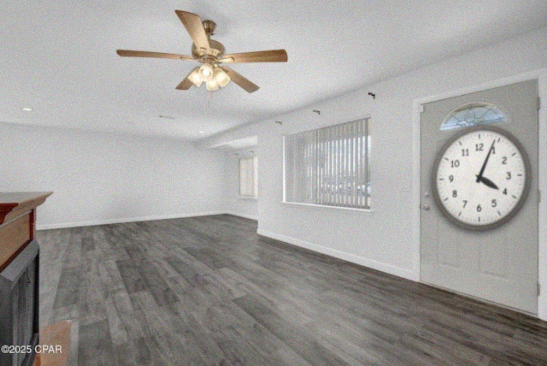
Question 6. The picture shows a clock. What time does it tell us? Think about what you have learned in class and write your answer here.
4:04
